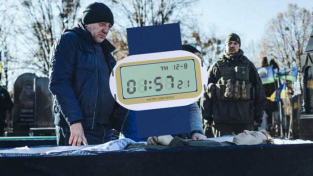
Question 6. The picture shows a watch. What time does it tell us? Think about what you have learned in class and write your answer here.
1:57:21
